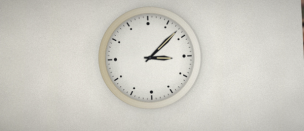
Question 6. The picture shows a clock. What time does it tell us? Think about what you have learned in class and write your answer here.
3:08
